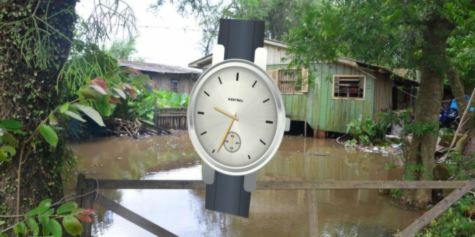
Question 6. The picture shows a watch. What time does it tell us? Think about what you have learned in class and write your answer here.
9:34
